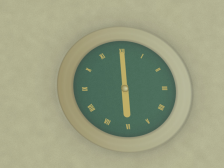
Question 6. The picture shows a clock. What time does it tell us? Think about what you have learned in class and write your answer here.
6:00
